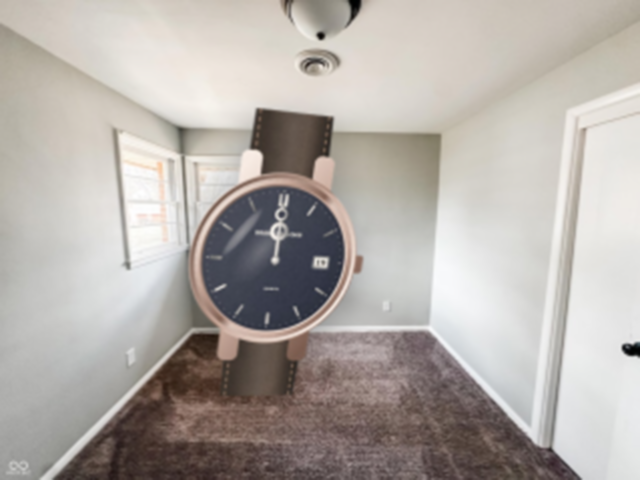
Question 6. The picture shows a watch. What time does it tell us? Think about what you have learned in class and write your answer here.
12:00
